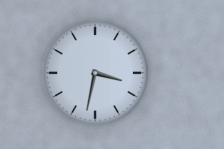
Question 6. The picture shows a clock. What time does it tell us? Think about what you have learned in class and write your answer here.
3:32
